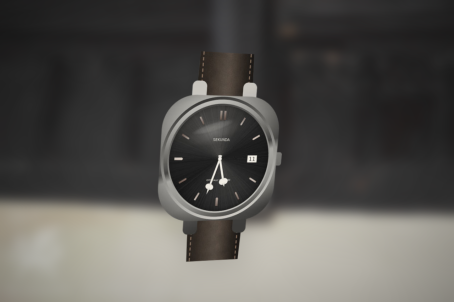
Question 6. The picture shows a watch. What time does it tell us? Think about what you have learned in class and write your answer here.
5:33
